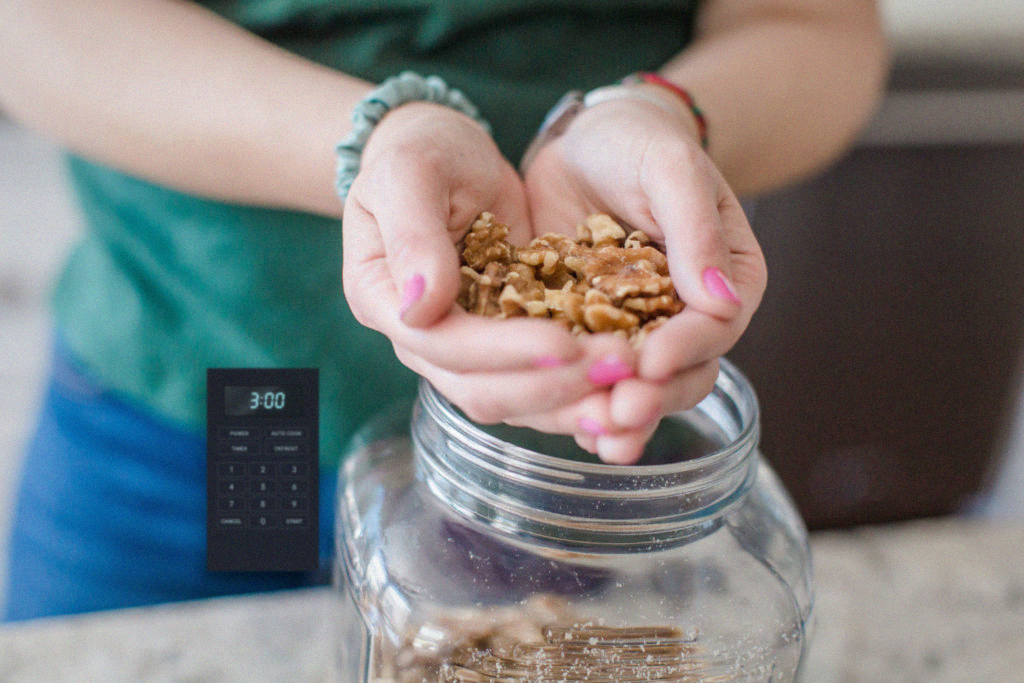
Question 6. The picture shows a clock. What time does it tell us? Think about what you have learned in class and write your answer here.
3:00
